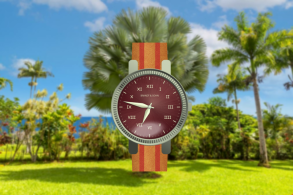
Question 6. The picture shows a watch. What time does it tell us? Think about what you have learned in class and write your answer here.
6:47
